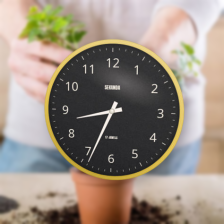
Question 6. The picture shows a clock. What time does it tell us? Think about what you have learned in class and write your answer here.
8:34
